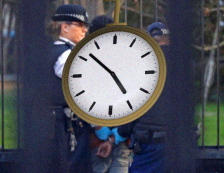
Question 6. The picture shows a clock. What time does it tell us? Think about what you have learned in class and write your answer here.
4:52
